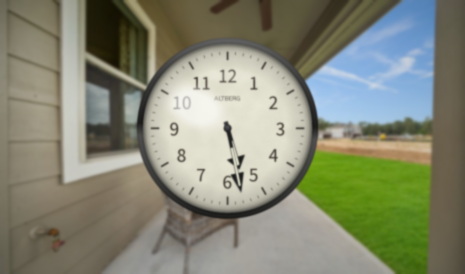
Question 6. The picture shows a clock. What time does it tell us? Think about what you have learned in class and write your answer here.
5:28
